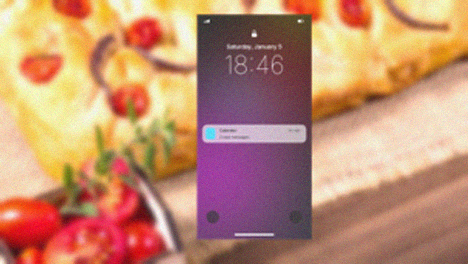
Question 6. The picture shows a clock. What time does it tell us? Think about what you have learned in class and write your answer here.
18:46
